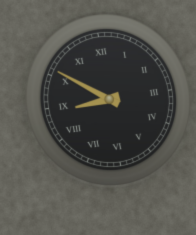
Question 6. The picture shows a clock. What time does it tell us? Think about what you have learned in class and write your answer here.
8:51
